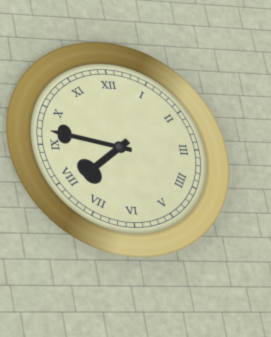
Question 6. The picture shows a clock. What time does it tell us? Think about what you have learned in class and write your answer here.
7:47
